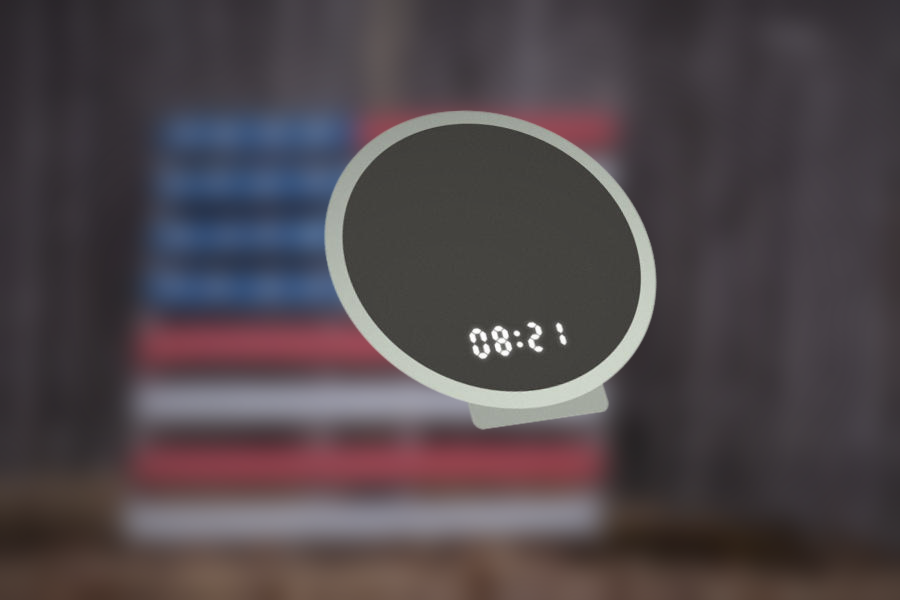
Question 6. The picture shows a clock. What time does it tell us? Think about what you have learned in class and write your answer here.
8:21
